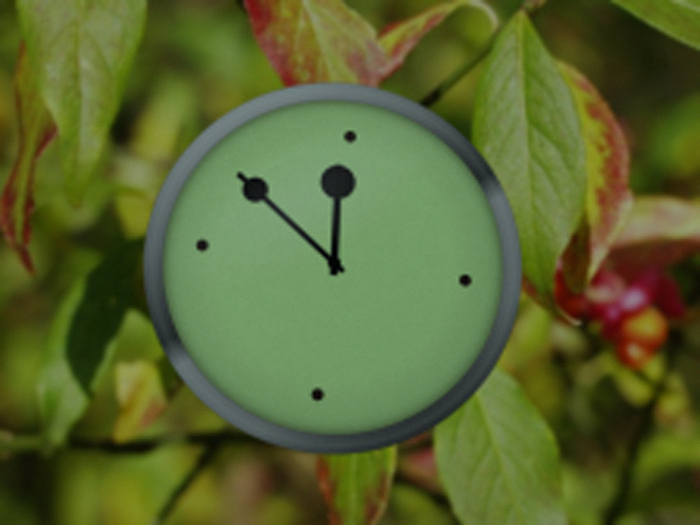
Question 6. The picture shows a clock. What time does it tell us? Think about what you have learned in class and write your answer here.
11:51
